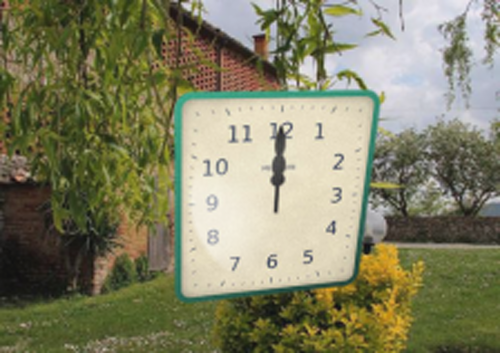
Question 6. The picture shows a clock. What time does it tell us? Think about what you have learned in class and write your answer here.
12:00
